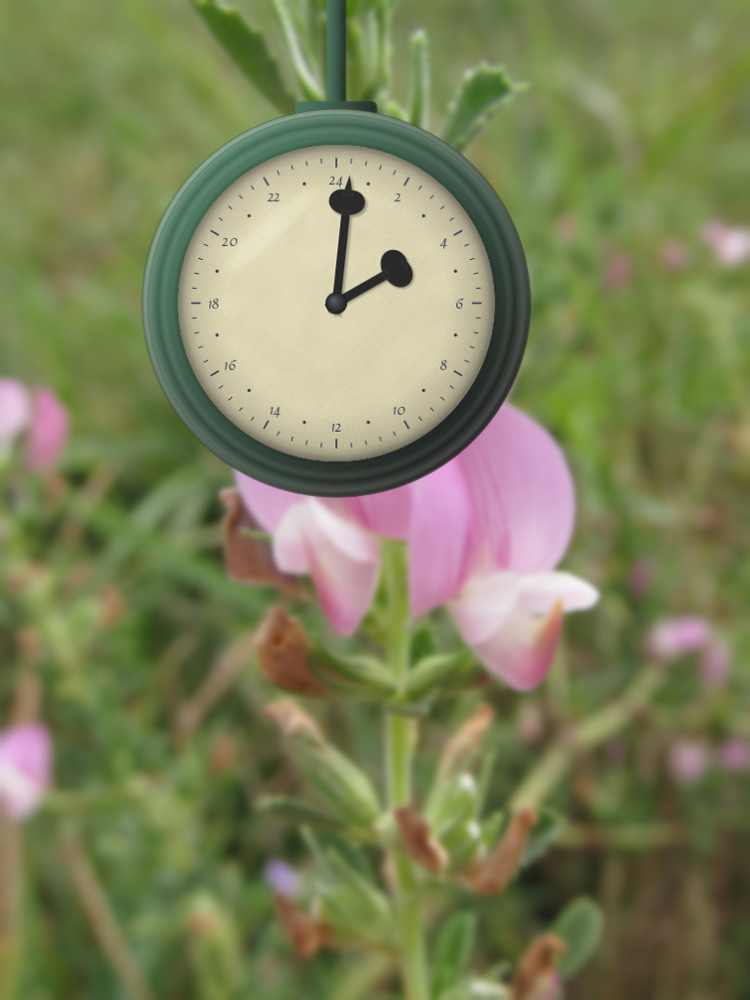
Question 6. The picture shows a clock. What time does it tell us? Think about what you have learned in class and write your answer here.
4:01
